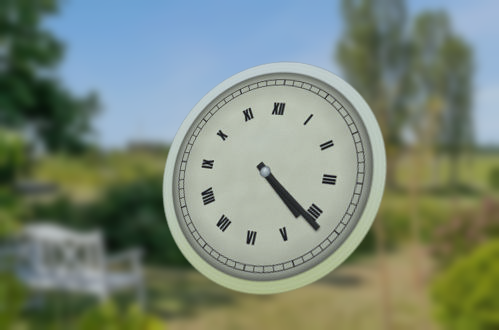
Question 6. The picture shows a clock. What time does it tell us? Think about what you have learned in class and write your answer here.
4:21
